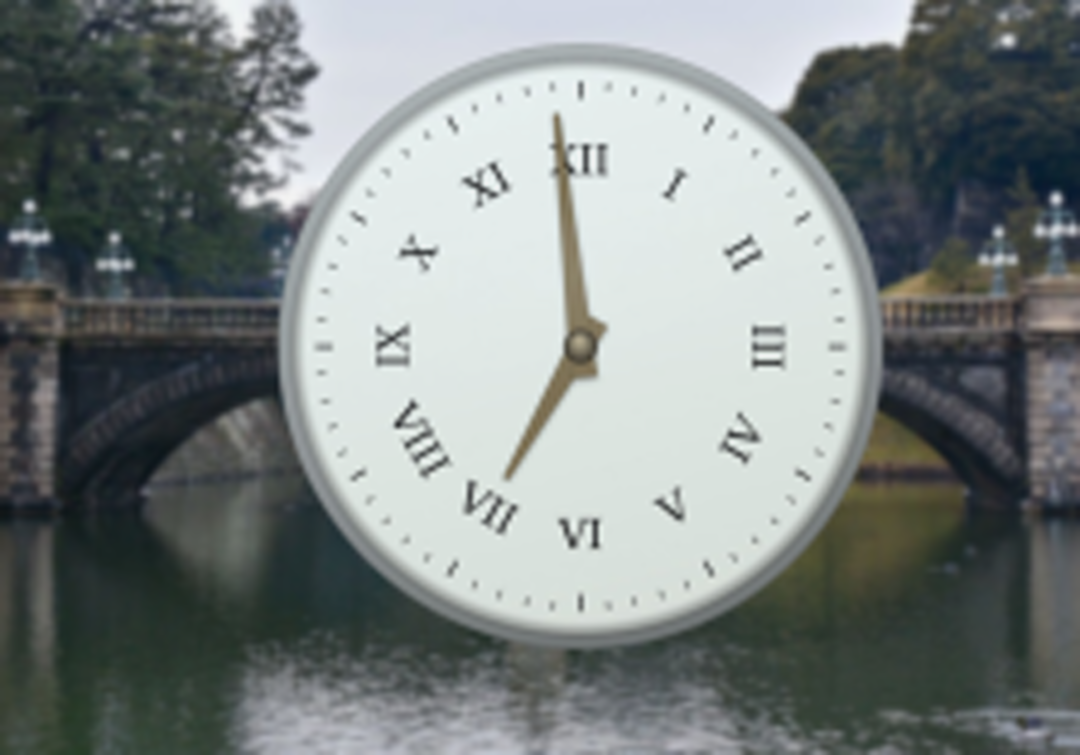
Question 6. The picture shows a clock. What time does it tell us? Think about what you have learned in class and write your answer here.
6:59
